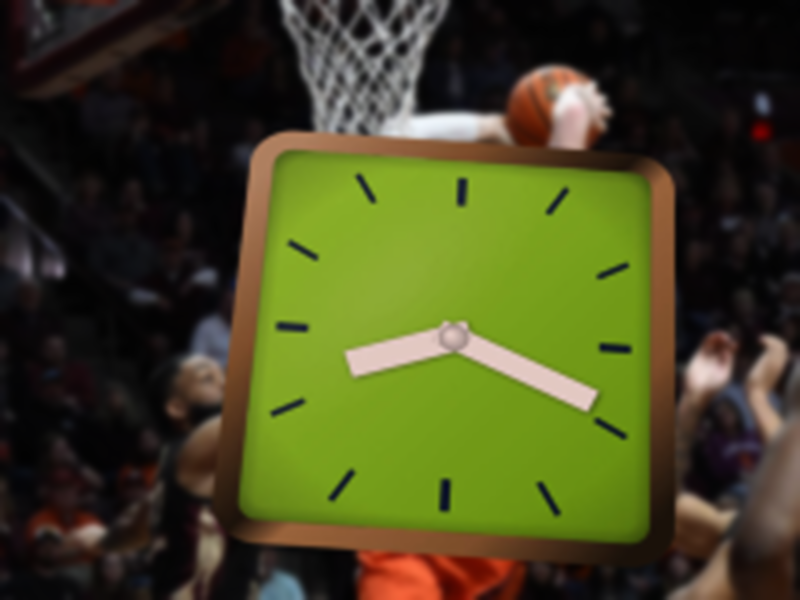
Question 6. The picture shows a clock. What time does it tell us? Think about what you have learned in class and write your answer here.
8:19
